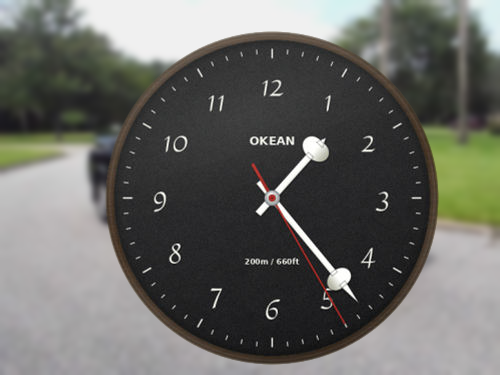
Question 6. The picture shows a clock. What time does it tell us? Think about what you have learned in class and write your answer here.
1:23:25
